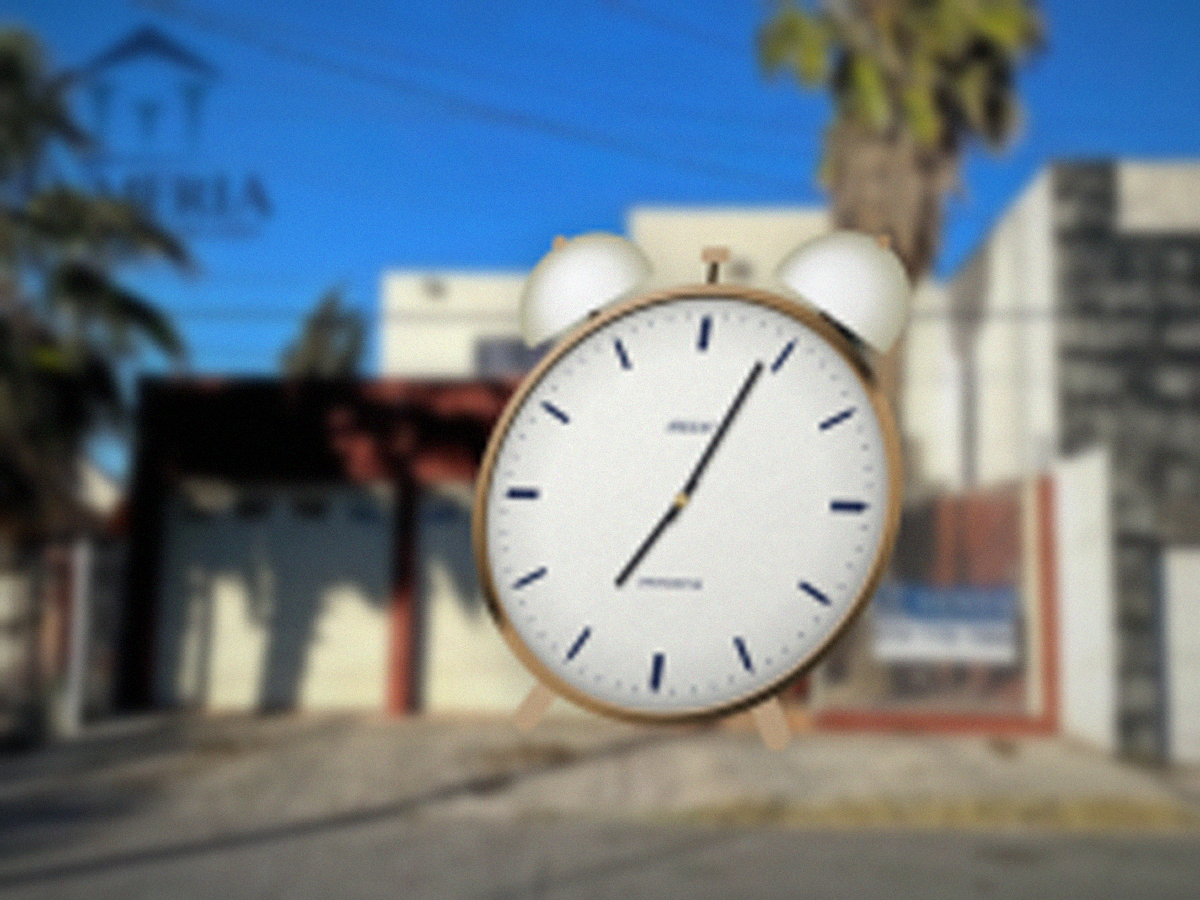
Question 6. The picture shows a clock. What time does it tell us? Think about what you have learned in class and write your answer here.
7:04
